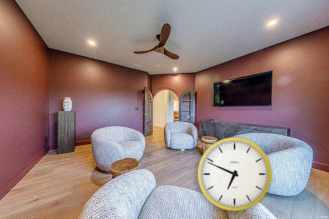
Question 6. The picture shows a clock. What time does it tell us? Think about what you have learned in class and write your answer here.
6:49
